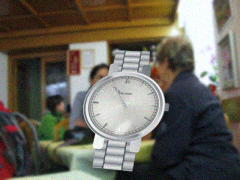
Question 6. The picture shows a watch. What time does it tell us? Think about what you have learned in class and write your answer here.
10:54
